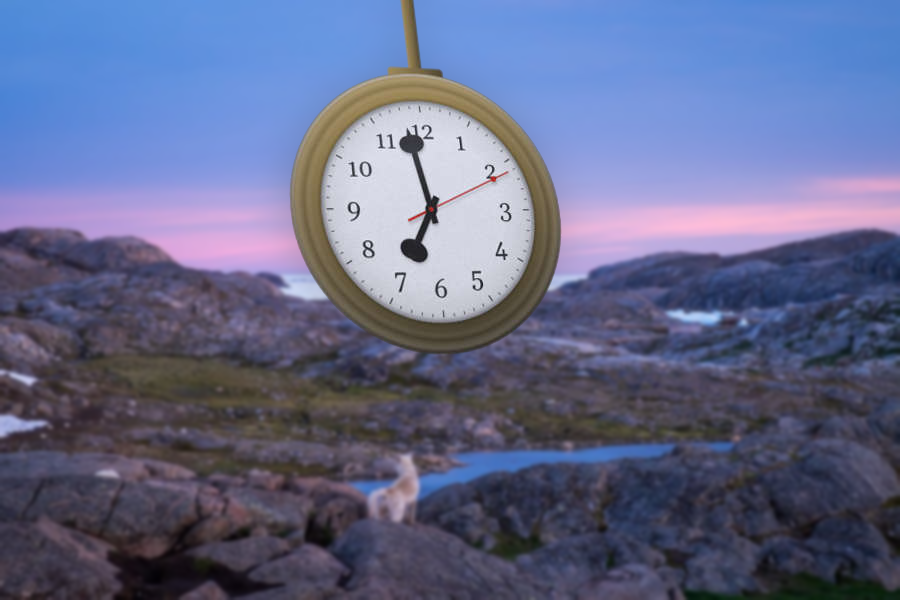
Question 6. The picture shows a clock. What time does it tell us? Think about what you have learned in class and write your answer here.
6:58:11
